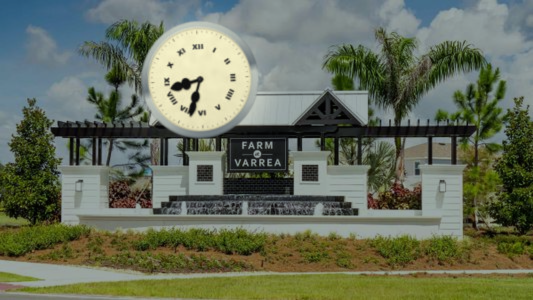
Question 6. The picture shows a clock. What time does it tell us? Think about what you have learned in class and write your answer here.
8:33
